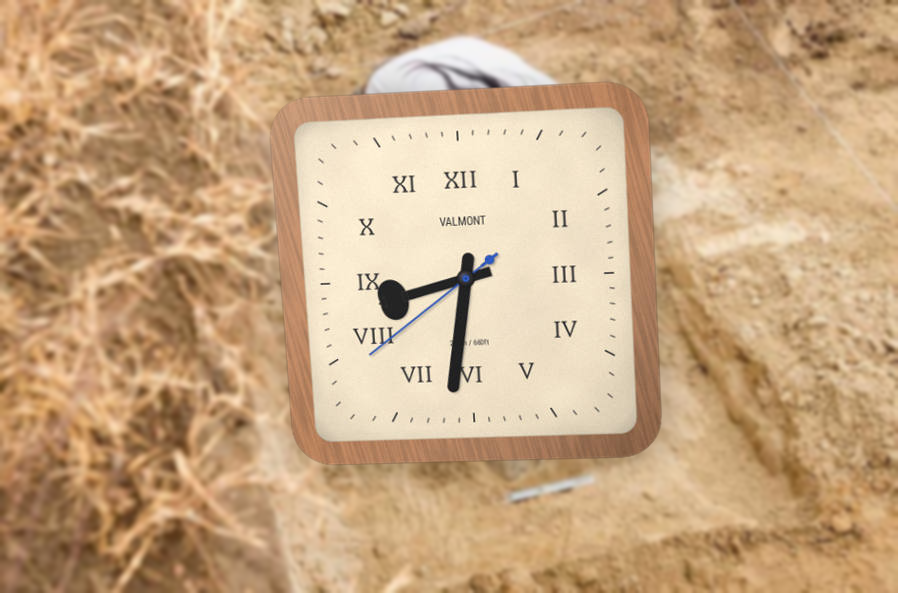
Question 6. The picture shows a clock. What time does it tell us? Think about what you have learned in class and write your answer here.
8:31:39
